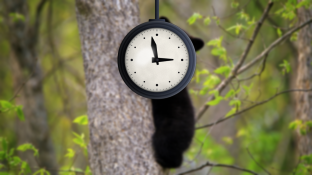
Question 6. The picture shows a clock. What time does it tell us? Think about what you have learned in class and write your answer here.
2:58
